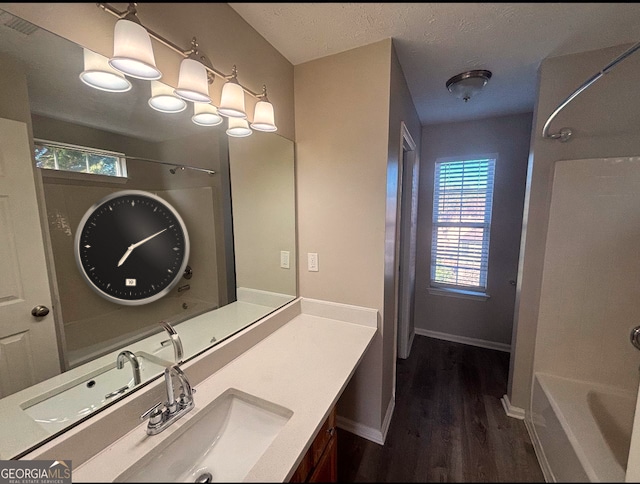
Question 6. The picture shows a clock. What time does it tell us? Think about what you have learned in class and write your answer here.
7:10
